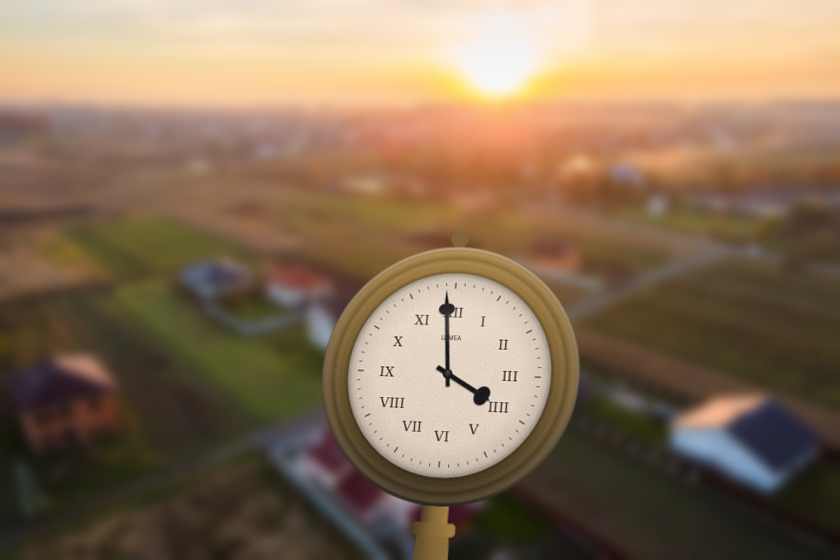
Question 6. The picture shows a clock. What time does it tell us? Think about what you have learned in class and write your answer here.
3:59
